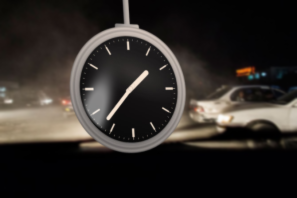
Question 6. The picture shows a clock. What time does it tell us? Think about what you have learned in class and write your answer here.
1:37
